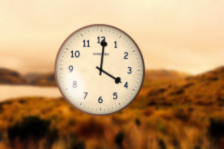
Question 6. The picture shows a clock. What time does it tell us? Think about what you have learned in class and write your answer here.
4:01
